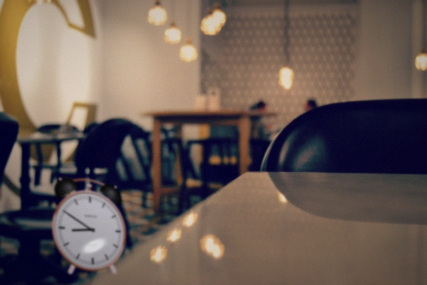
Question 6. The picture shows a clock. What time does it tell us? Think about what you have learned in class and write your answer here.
8:50
